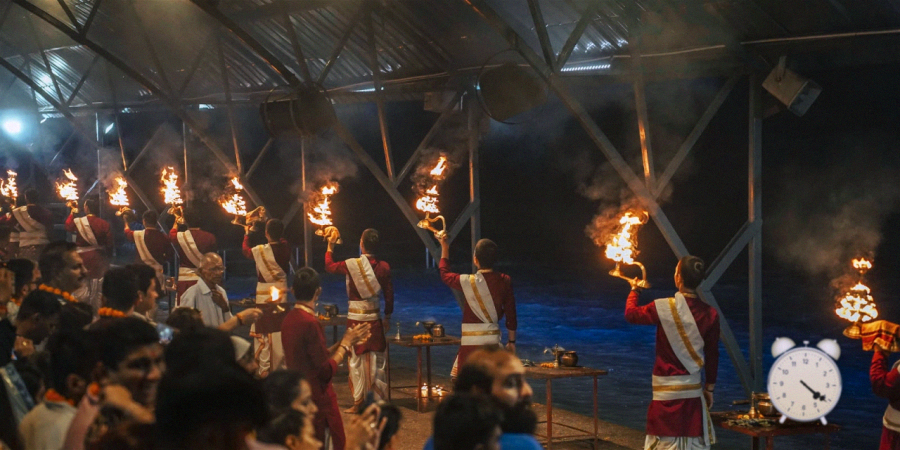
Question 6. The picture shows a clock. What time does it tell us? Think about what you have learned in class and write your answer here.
4:21
